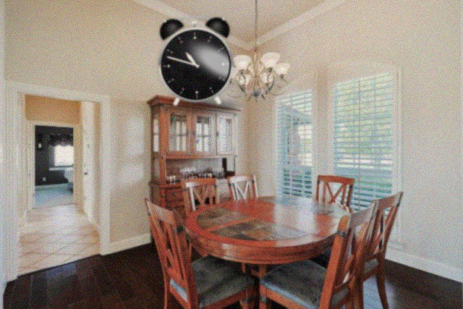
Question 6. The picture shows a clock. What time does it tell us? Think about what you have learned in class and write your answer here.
10:48
